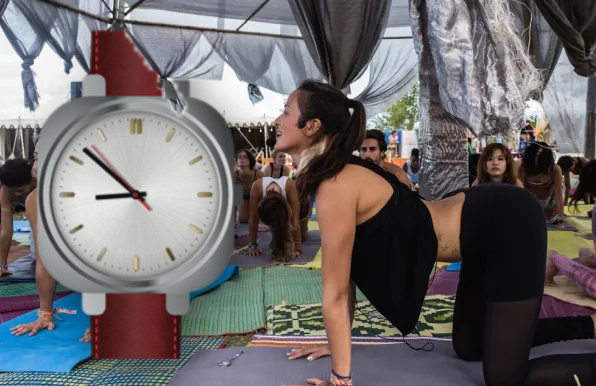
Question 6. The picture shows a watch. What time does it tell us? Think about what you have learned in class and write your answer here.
8:51:53
